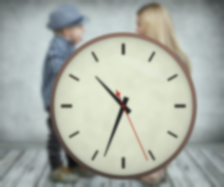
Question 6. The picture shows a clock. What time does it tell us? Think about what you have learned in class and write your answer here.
10:33:26
